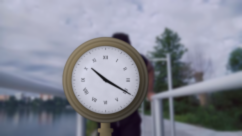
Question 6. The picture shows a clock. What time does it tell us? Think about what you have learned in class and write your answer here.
10:20
